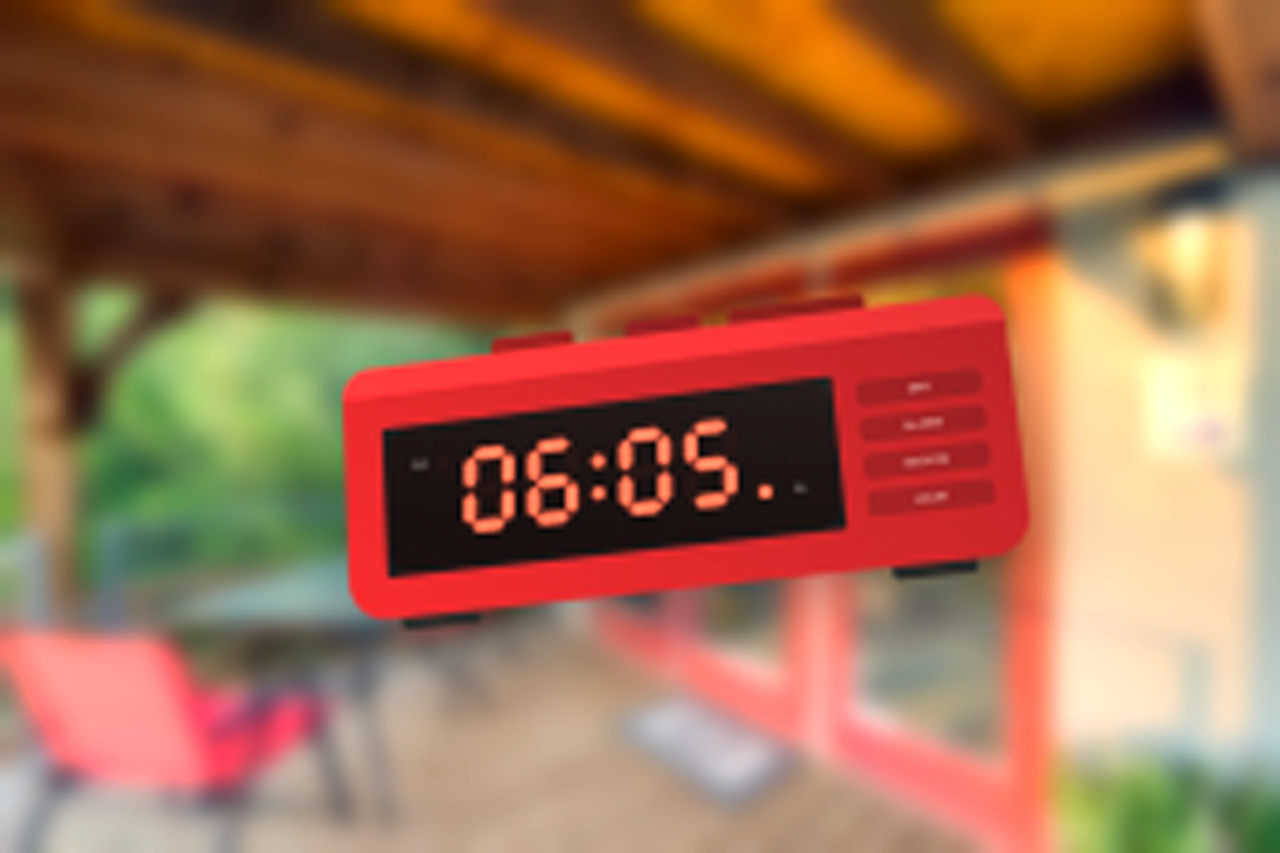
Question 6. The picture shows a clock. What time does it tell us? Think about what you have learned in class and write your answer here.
6:05
